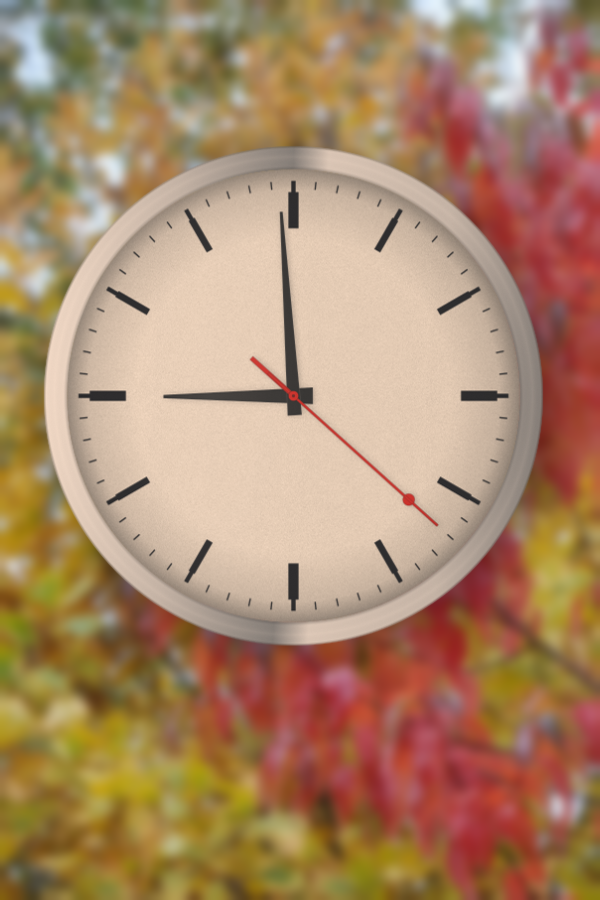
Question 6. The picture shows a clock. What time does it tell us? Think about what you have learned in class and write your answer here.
8:59:22
